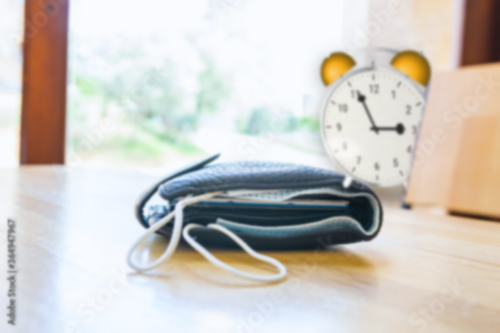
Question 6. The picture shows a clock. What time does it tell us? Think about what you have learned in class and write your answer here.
2:56
